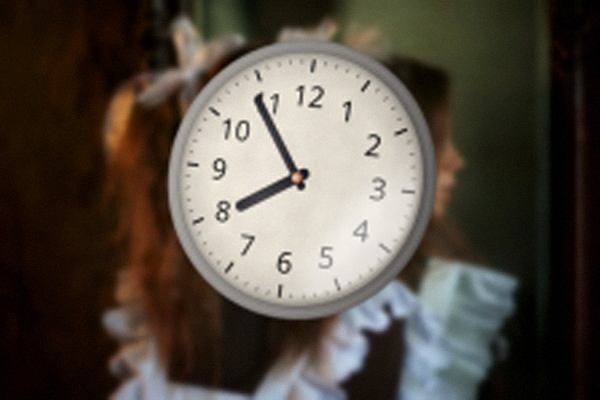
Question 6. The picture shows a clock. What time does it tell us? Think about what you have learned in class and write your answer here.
7:54
